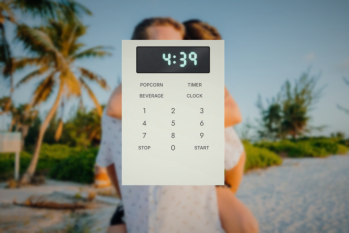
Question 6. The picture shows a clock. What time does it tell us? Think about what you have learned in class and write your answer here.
4:39
